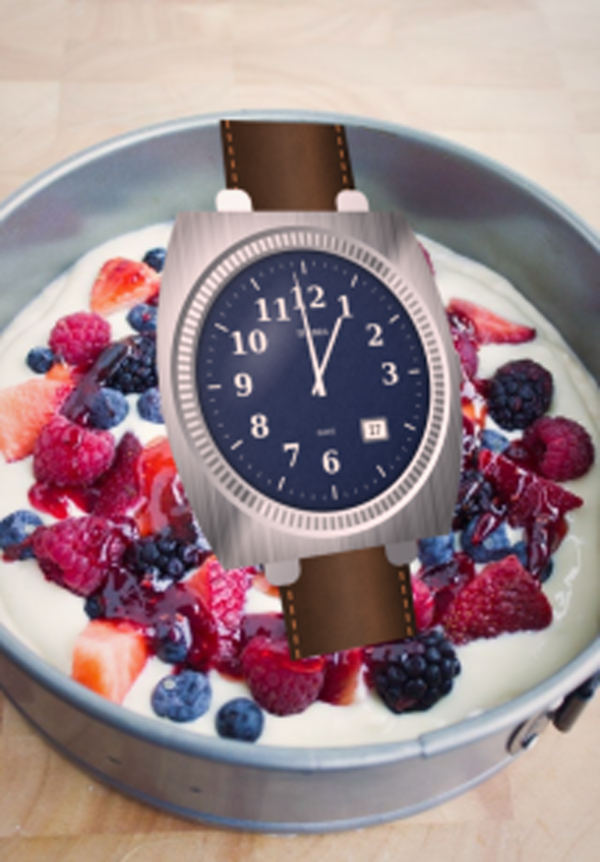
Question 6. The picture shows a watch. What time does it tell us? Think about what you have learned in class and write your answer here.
12:59
